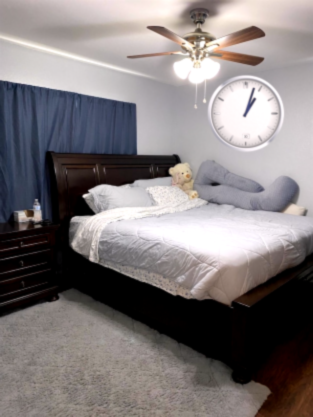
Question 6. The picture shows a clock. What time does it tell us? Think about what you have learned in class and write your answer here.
1:03
